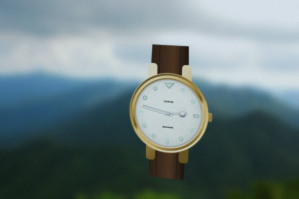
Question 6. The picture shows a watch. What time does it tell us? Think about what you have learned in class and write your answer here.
2:47
